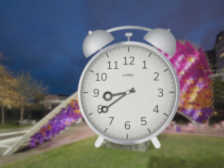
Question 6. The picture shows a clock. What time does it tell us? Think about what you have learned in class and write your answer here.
8:39
